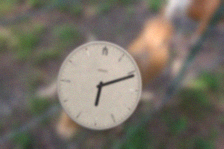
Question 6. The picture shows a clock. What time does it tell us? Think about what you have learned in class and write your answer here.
6:11
